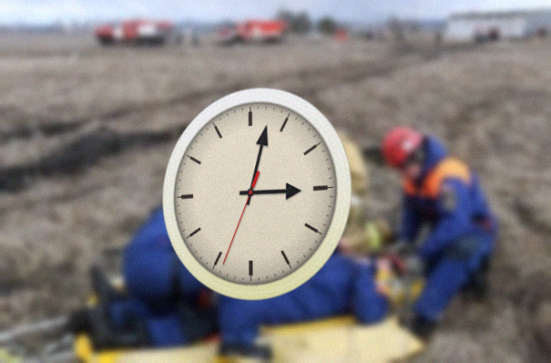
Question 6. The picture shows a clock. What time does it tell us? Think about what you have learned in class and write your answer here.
3:02:34
